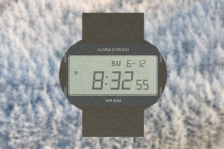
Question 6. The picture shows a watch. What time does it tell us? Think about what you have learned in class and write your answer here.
8:32:55
